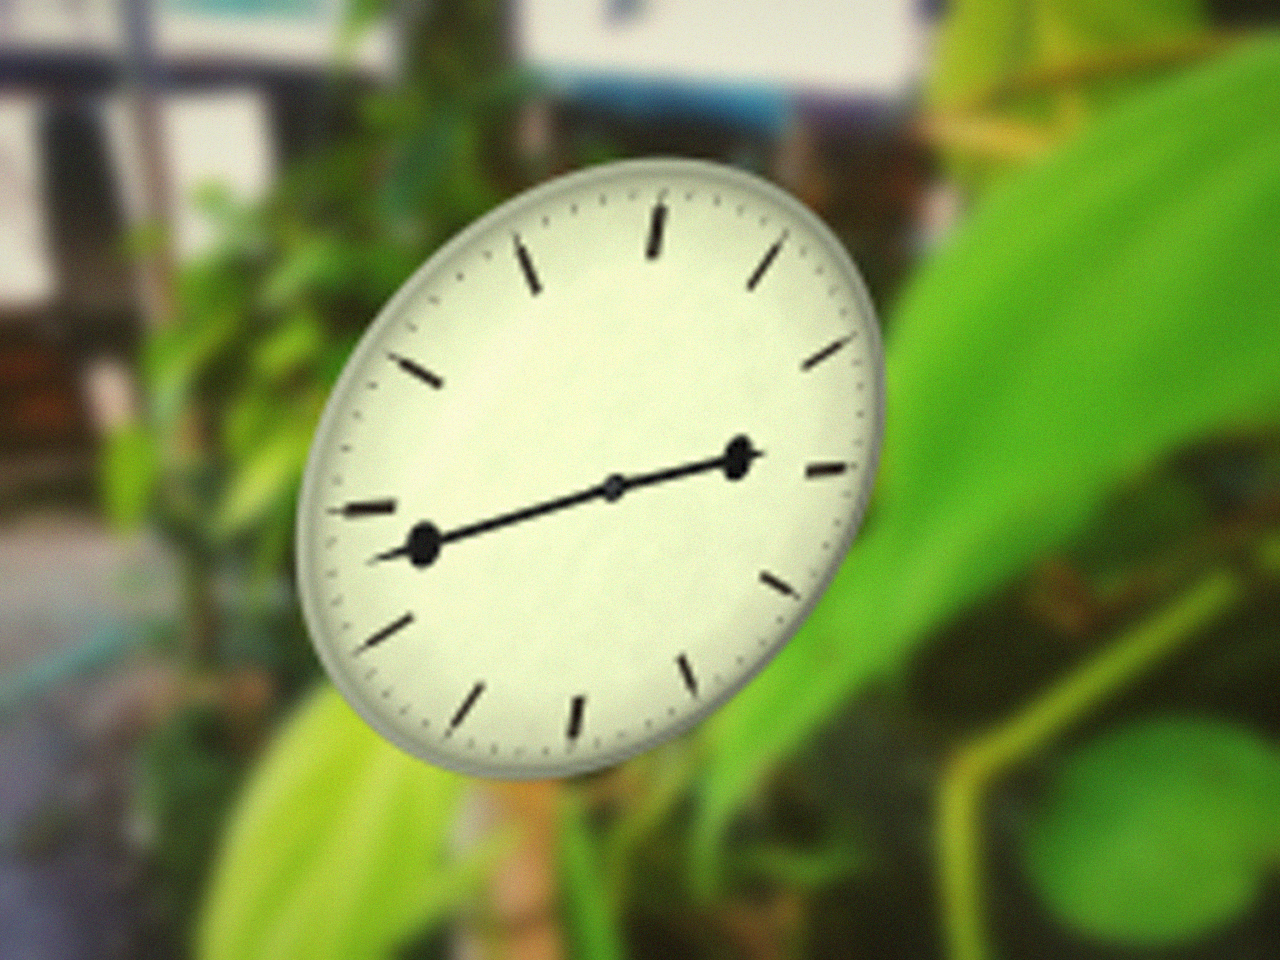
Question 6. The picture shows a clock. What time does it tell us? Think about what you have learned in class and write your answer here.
2:43
